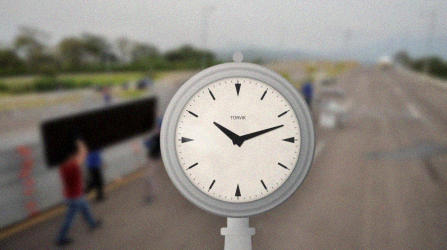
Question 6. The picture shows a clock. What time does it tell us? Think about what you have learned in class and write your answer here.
10:12
